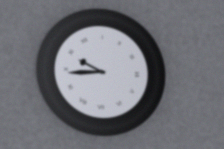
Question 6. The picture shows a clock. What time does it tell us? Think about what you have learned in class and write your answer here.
10:49
